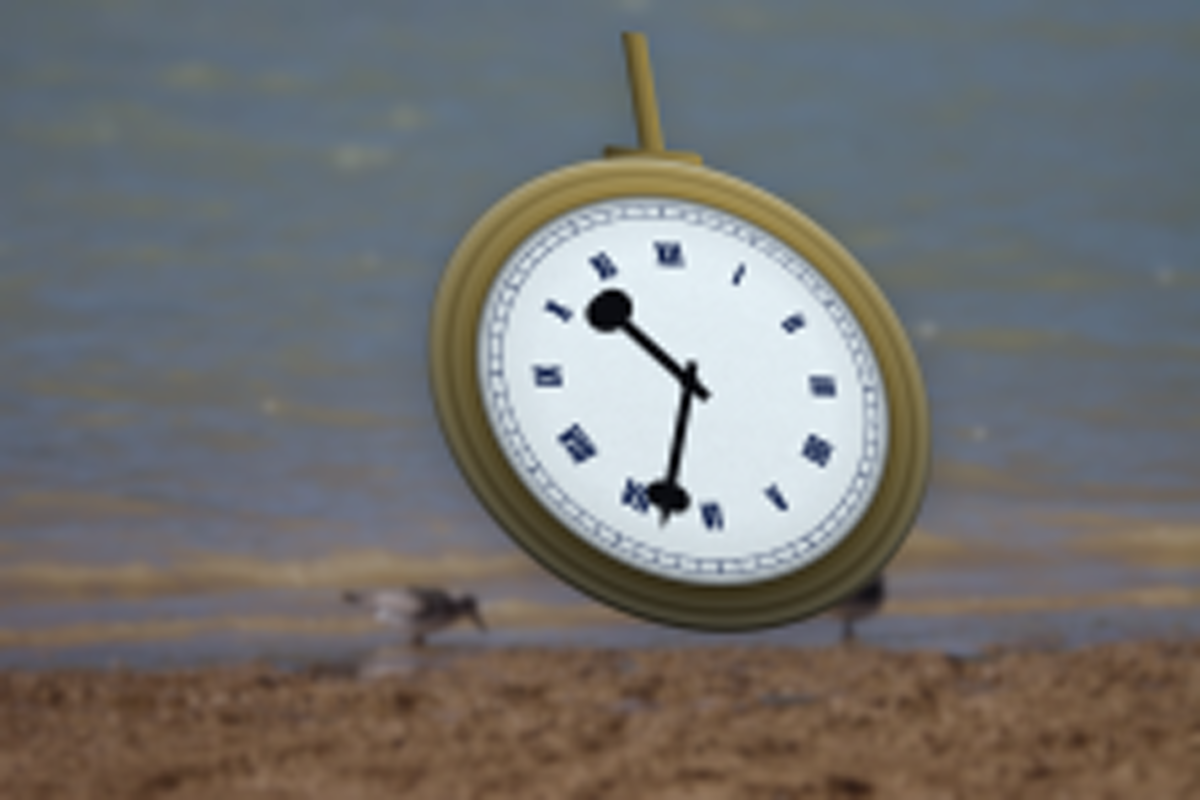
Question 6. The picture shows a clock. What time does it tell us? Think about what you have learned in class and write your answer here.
10:33
